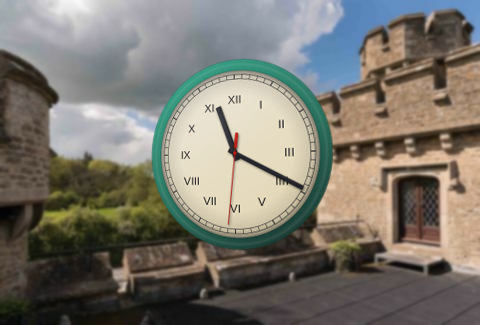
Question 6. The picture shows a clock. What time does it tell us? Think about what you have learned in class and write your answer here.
11:19:31
